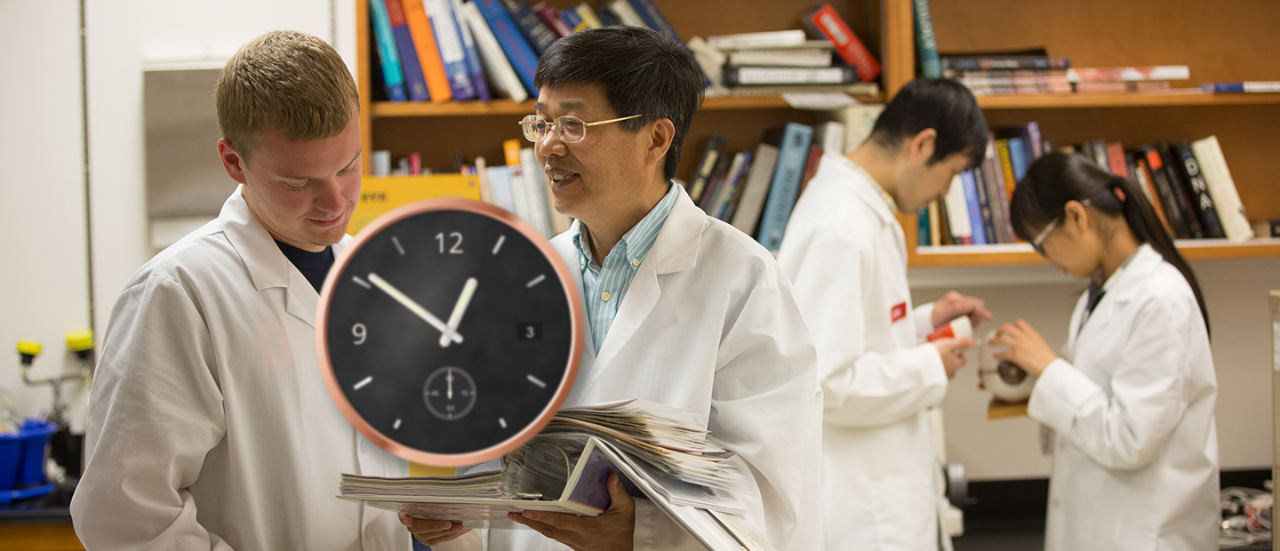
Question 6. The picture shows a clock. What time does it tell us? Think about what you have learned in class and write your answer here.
12:51
